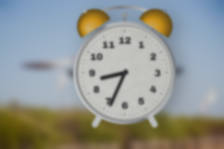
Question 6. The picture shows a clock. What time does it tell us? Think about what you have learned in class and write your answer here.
8:34
